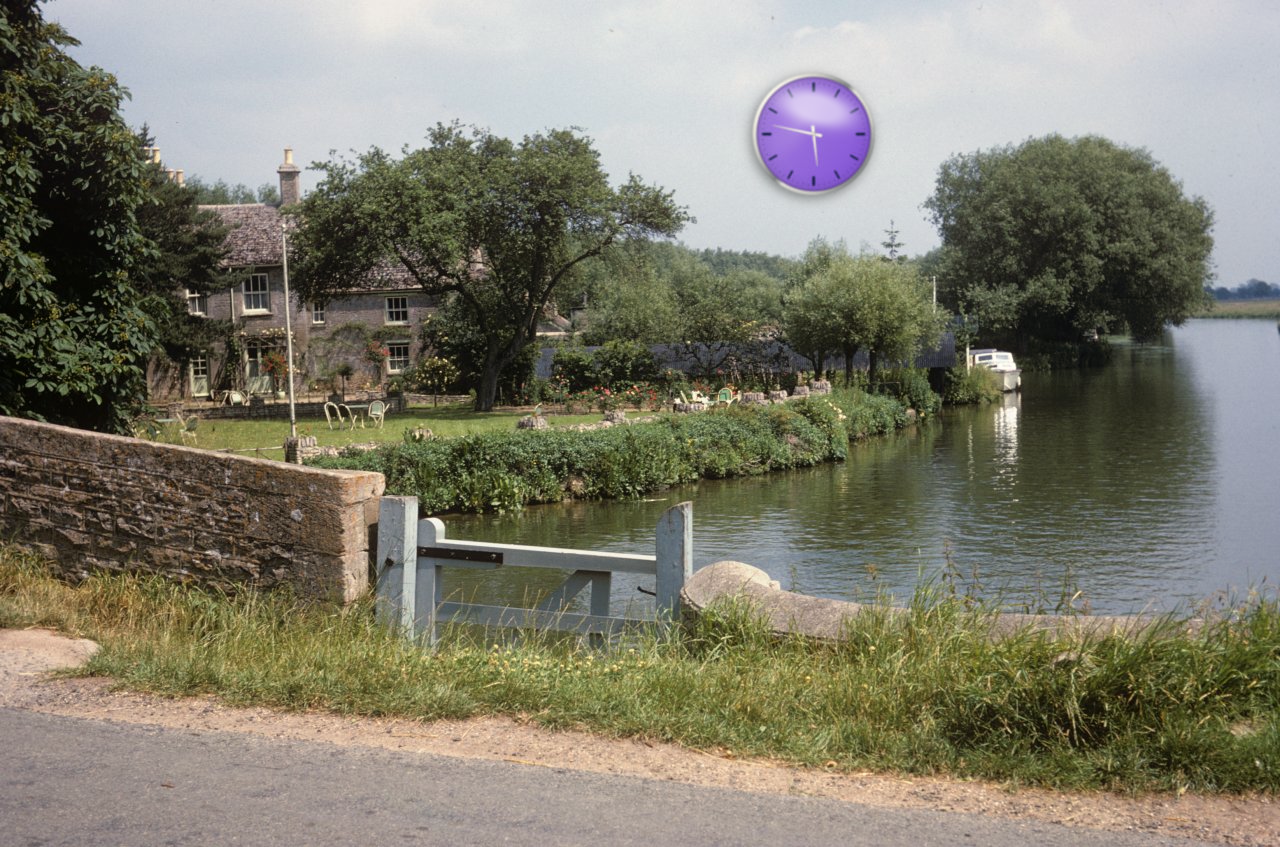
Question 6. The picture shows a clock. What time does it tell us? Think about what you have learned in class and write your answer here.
5:47
